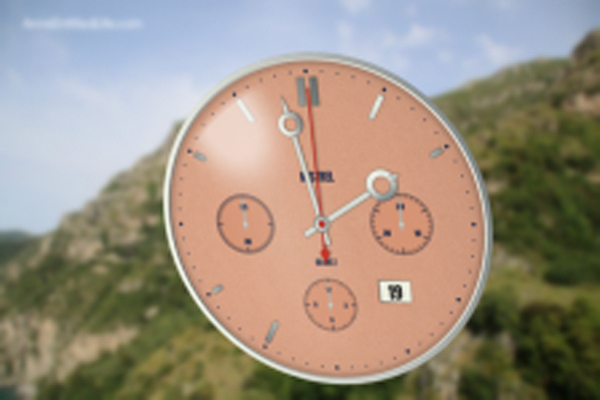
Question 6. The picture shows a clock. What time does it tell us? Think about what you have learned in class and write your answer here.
1:58
